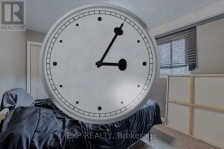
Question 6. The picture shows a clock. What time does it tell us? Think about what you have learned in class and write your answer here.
3:05
